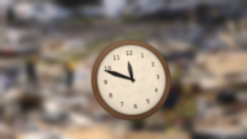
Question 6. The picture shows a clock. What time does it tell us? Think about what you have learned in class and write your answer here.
11:49
